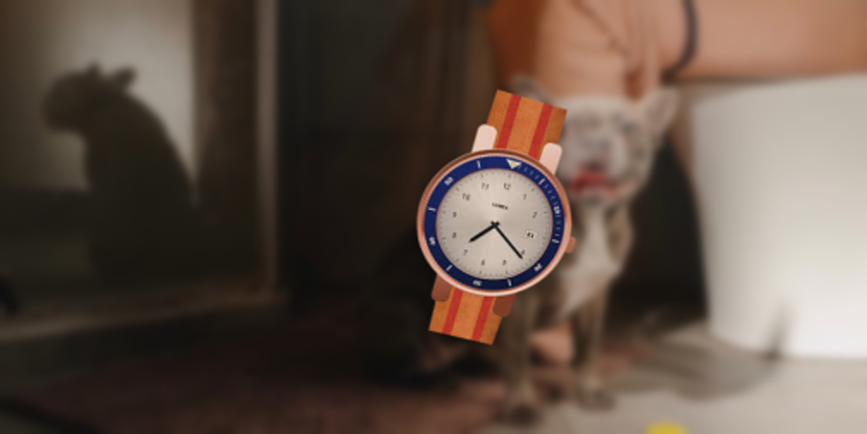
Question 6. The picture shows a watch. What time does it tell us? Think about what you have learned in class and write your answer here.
7:21
